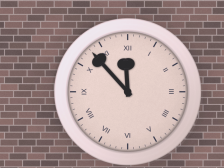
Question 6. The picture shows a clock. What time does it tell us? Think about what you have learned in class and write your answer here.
11:53
